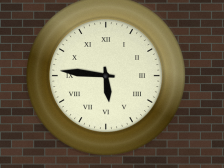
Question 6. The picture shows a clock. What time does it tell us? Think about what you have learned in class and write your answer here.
5:46
